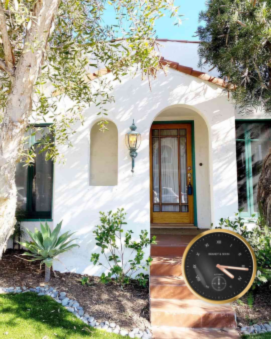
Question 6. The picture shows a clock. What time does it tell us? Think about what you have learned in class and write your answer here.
4:16
